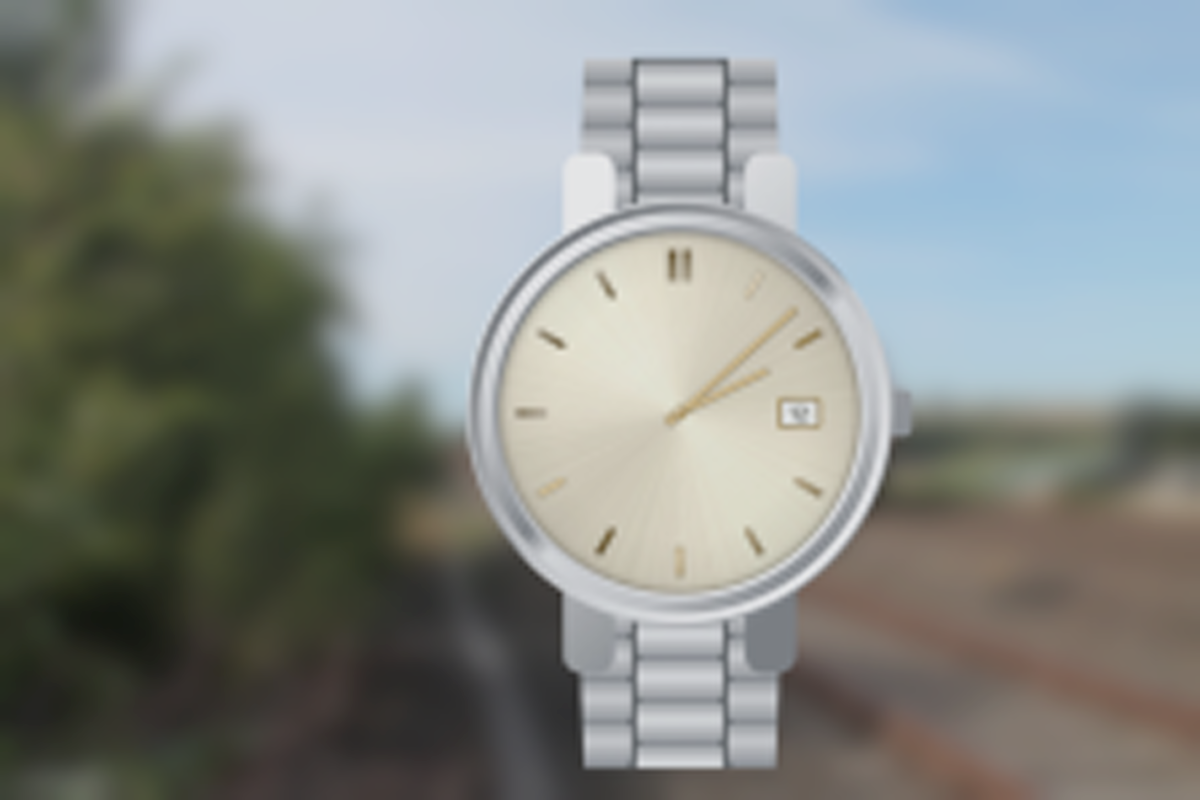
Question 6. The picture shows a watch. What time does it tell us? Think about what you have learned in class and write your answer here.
2:08
